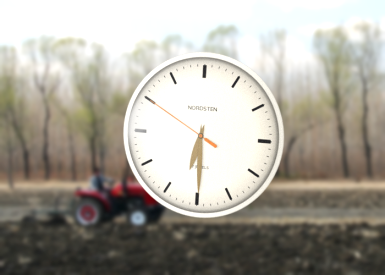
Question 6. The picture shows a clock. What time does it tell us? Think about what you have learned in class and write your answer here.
6:29:50
